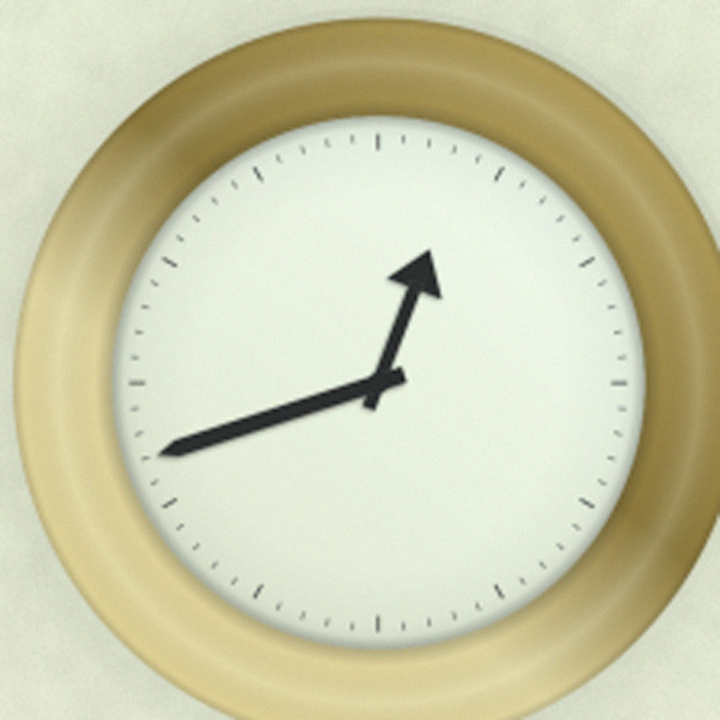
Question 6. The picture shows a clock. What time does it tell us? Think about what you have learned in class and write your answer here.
12:42
